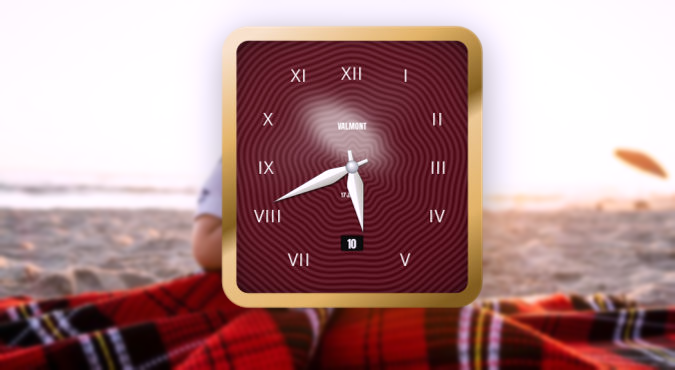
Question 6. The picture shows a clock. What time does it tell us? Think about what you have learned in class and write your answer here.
5:41
